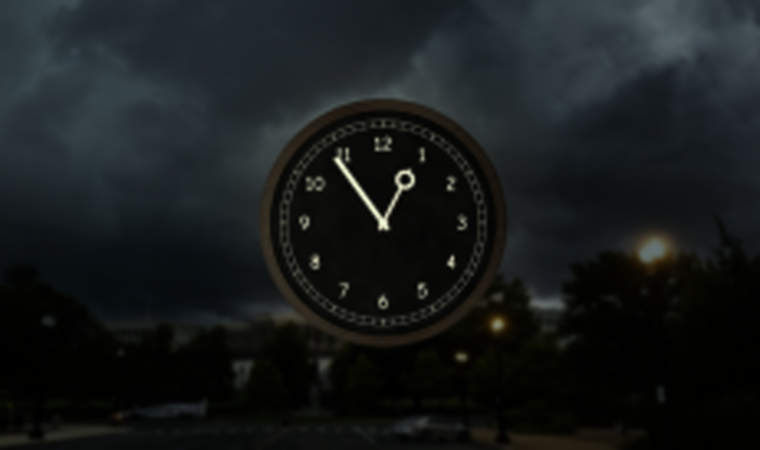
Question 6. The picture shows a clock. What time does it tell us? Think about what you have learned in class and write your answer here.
12:54
